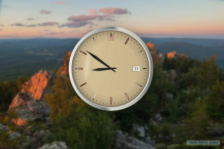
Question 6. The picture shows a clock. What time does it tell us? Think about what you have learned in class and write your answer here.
8:51
